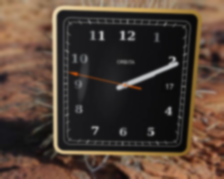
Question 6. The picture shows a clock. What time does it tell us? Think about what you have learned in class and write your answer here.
2:10:47
